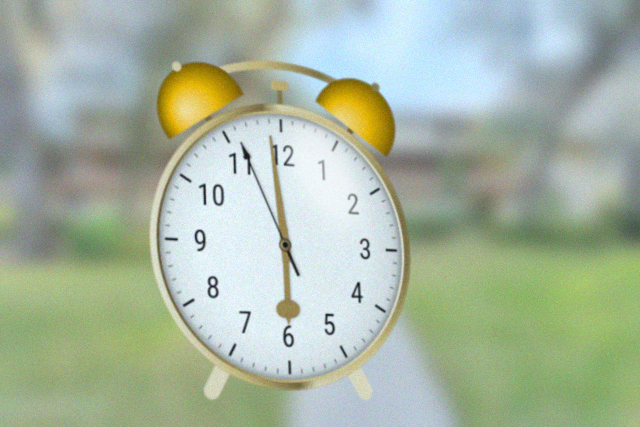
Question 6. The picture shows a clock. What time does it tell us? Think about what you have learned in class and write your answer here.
5:58:56
